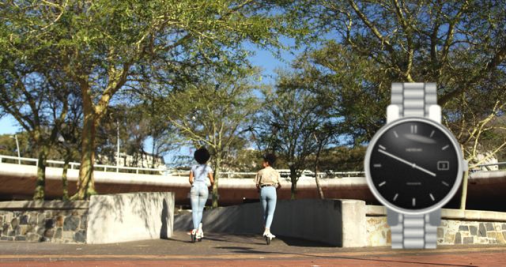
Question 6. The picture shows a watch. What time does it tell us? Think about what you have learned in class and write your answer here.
3:49
